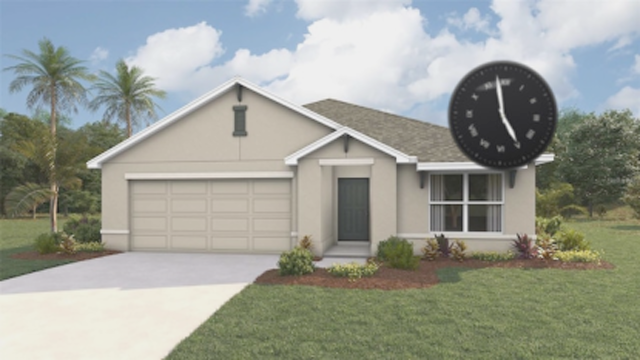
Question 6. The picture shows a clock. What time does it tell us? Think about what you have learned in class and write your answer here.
4:58
